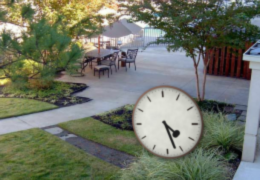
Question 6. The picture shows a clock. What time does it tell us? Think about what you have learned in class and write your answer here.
4:27
